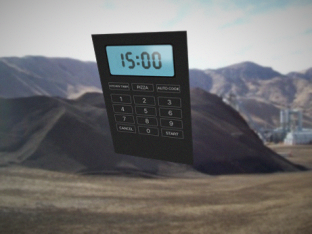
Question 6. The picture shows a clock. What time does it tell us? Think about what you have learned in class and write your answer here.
15:00
